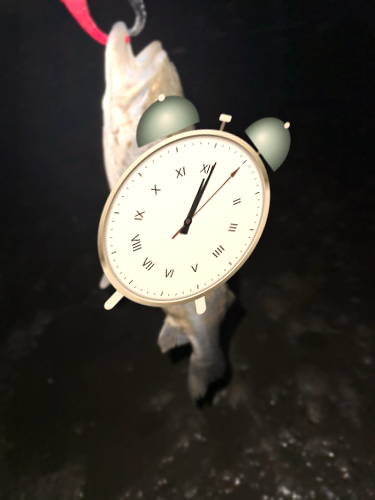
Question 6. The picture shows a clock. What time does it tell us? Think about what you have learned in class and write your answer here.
12:01:05
